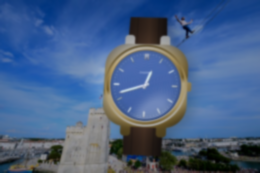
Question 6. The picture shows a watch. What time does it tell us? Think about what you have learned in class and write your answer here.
12:42
